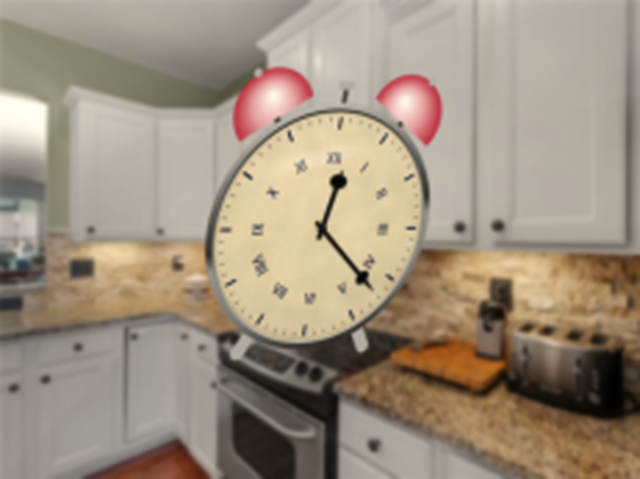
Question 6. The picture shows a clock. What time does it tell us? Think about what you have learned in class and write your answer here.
12:22
